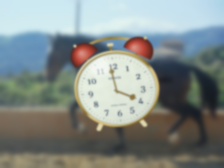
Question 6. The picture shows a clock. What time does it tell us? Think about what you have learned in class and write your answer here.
3:59
